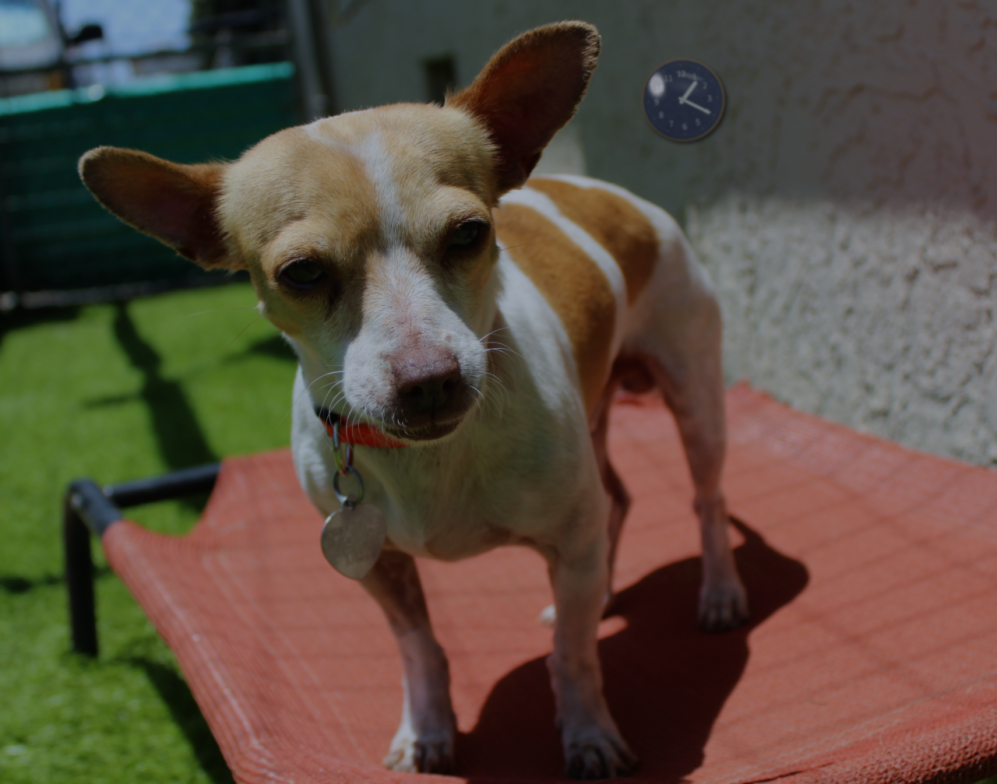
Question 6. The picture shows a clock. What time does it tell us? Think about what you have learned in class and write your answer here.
1:20
